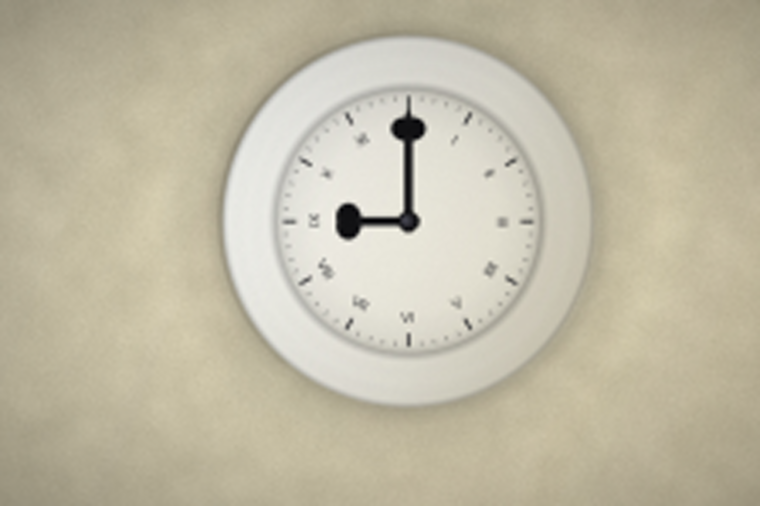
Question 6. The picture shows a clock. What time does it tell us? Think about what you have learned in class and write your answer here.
9:00
